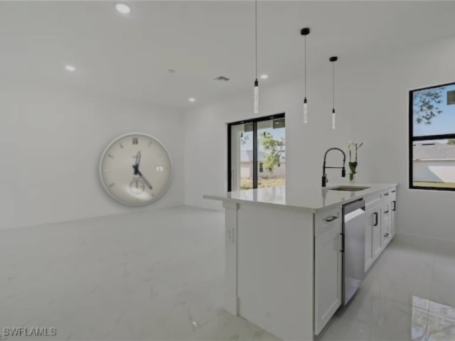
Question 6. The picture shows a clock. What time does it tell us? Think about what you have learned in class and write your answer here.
12:24
